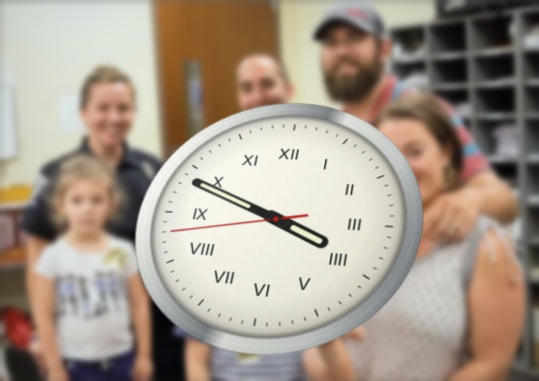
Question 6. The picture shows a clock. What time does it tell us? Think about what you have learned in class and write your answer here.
3:48:43
